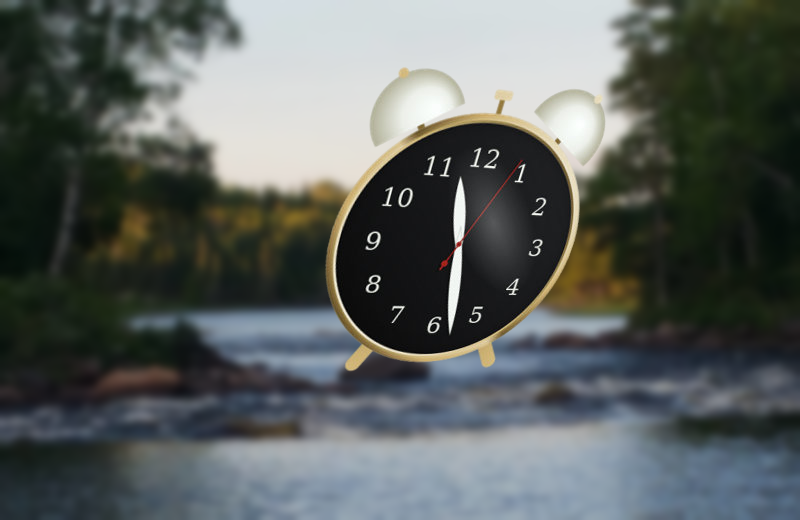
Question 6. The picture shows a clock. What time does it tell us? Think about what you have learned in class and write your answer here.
11:28:04
